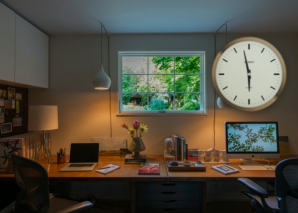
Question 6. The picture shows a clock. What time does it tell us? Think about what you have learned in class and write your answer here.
5:58
